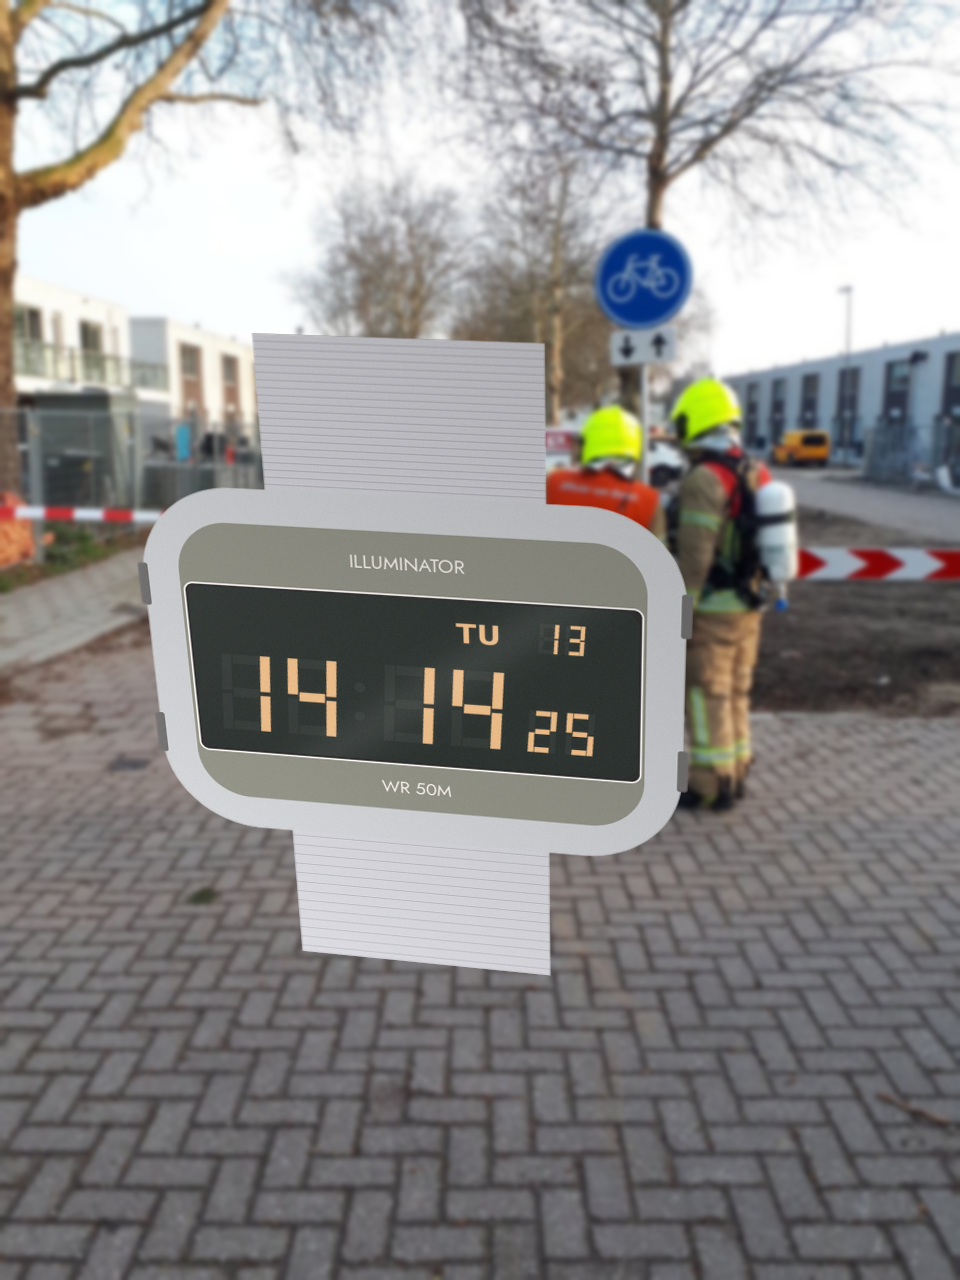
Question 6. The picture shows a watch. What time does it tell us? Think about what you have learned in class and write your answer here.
14:14:25
